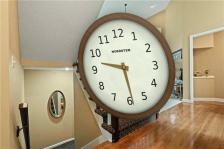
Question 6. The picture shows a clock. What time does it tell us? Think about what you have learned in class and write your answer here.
9:29
